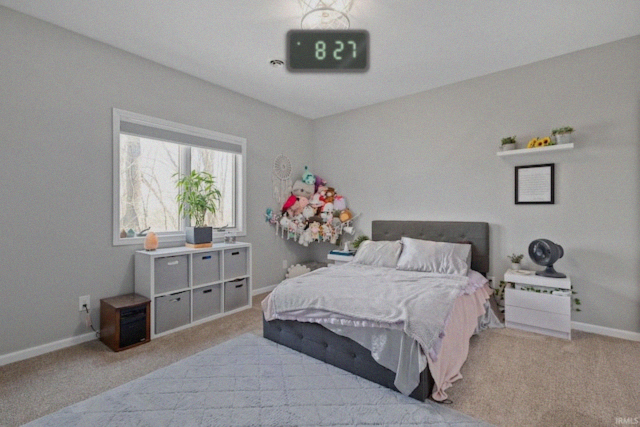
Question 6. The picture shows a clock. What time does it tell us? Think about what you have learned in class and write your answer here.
8:27
